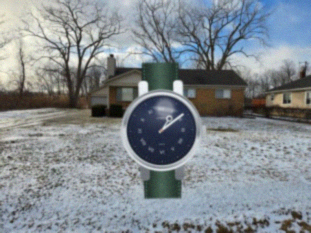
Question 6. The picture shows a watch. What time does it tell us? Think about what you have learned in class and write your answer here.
1:09
